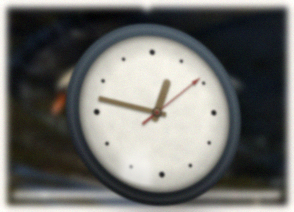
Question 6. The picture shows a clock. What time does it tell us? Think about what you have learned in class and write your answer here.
12:47:09
